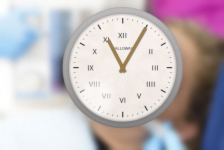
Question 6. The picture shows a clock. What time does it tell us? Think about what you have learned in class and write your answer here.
11:05
